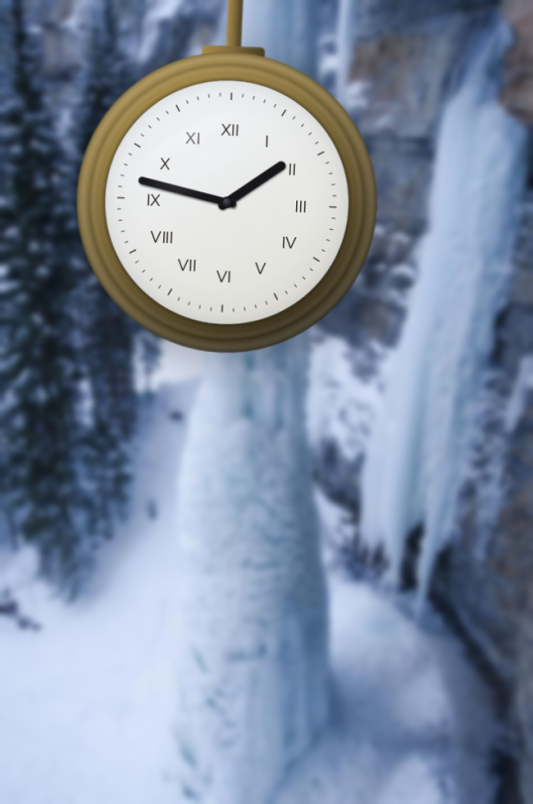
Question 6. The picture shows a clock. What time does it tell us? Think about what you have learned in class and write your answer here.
1:47
